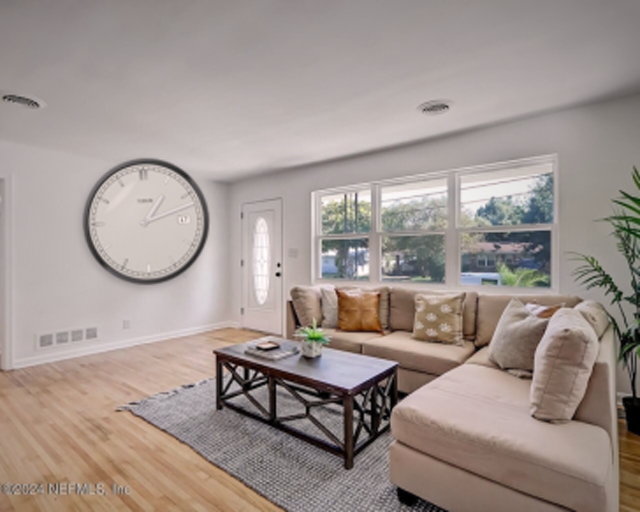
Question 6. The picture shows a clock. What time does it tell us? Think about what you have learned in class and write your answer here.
1:12
